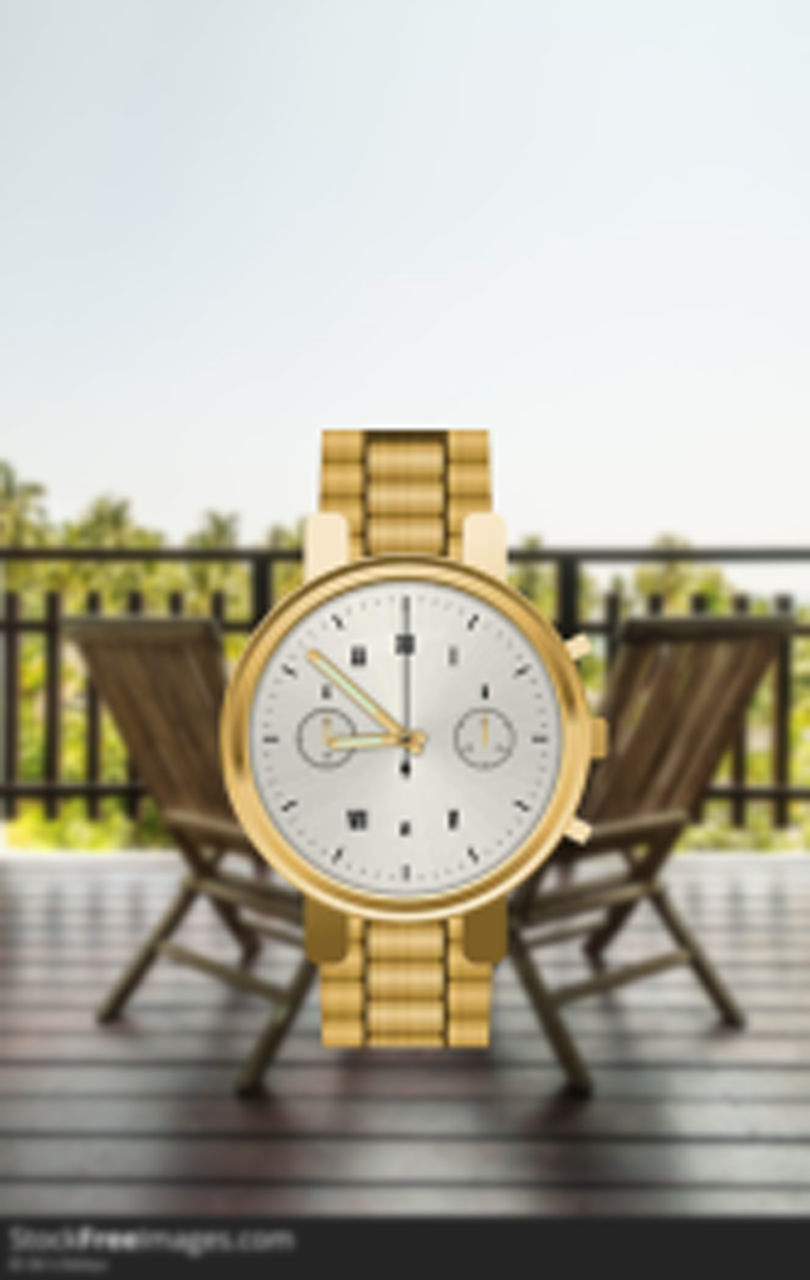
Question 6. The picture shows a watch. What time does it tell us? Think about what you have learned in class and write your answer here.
8:52
